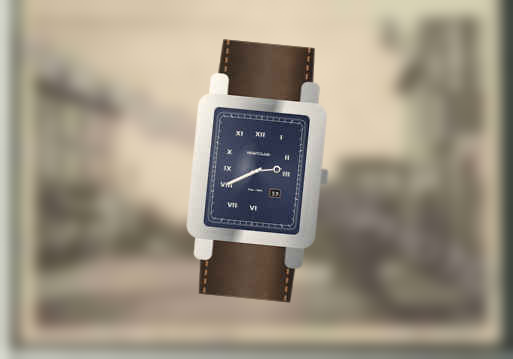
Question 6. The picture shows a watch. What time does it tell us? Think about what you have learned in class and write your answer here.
2:40
